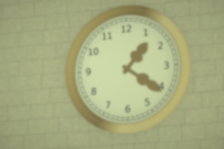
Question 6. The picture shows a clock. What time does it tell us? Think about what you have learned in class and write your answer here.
1:21
